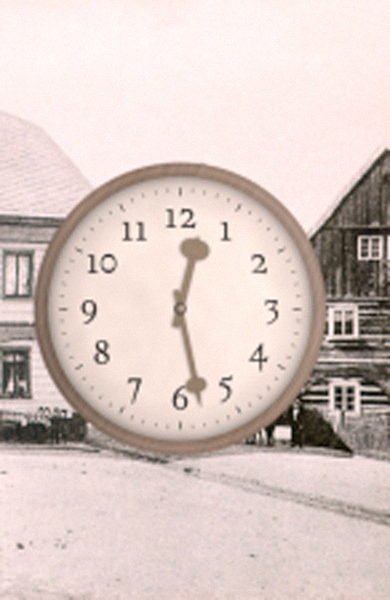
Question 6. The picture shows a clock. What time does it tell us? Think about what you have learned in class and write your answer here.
12:28
